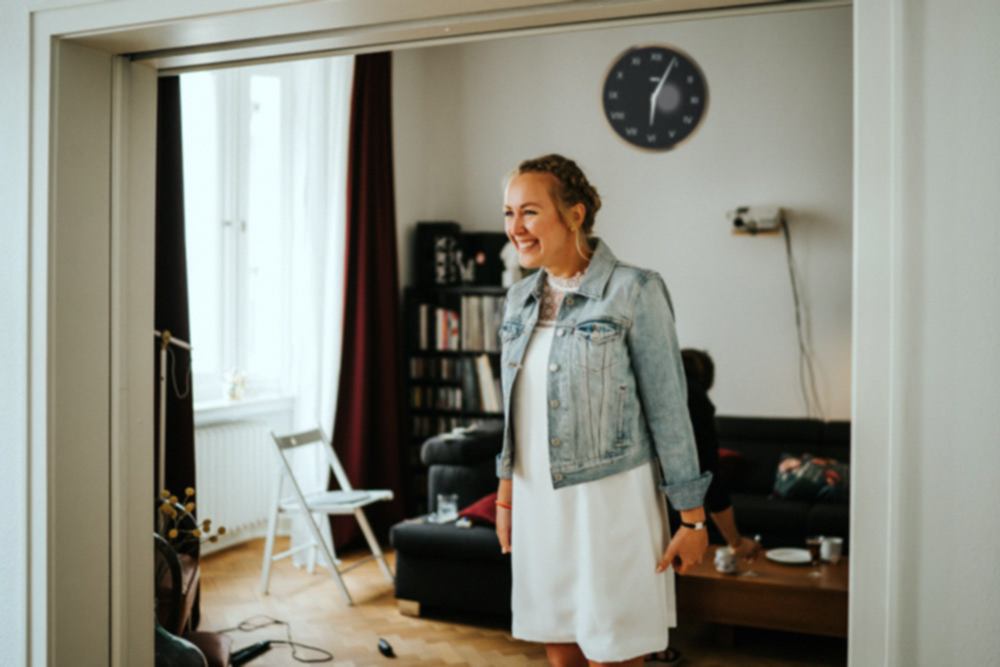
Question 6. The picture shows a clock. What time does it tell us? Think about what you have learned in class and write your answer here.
6:04
